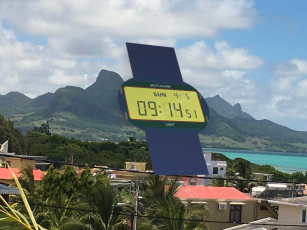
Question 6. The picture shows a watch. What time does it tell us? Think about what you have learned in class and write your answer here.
9:14:51
